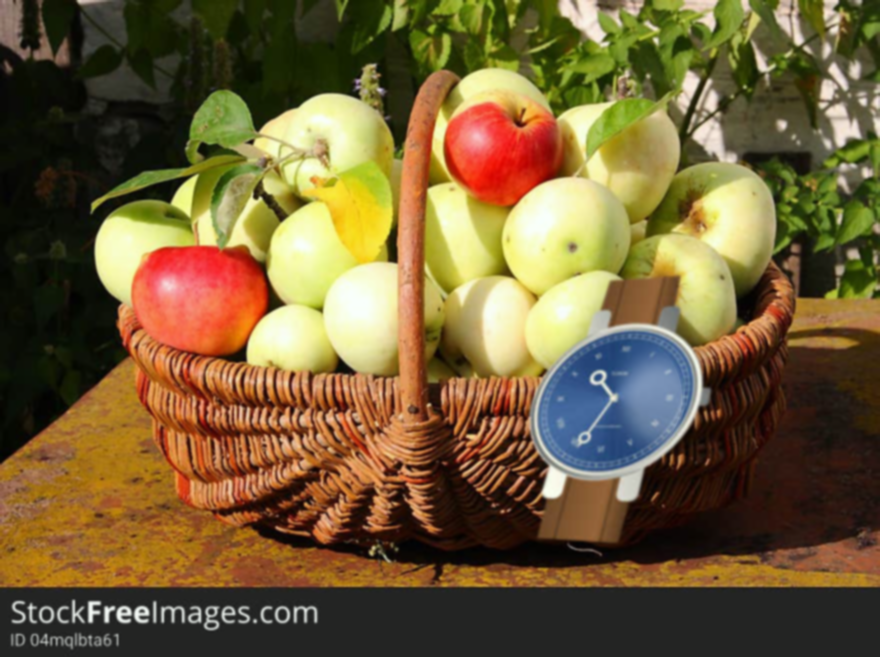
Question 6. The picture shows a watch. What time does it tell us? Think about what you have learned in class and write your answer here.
10:34
